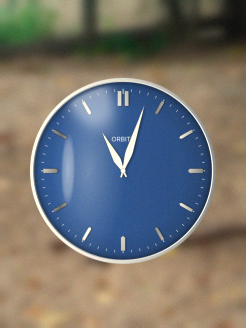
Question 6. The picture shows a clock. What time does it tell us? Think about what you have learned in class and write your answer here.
11:03
